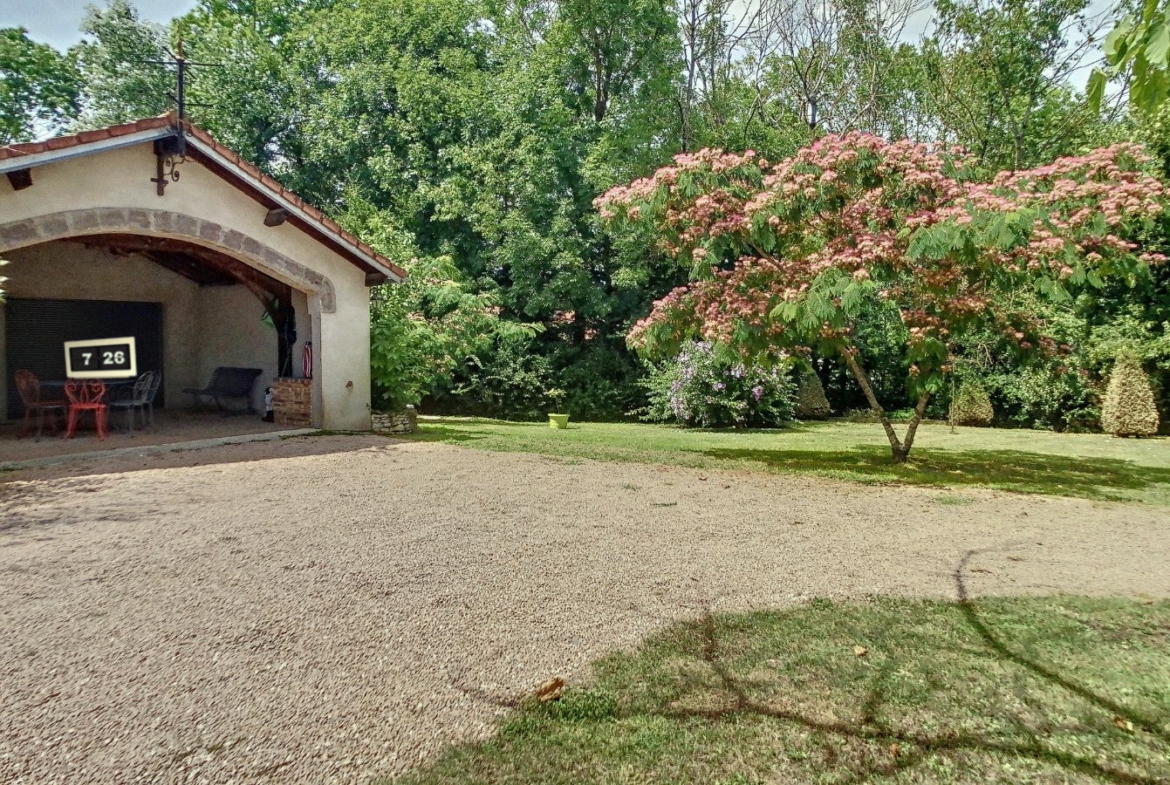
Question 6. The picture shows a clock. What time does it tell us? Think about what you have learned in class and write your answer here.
7:26
